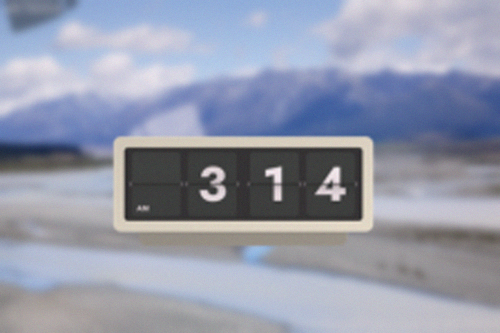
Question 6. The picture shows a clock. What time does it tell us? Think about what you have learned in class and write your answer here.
3:14
